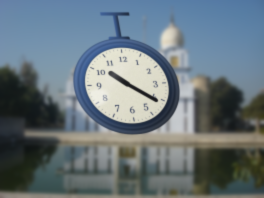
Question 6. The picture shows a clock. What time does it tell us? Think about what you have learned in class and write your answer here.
10:21
